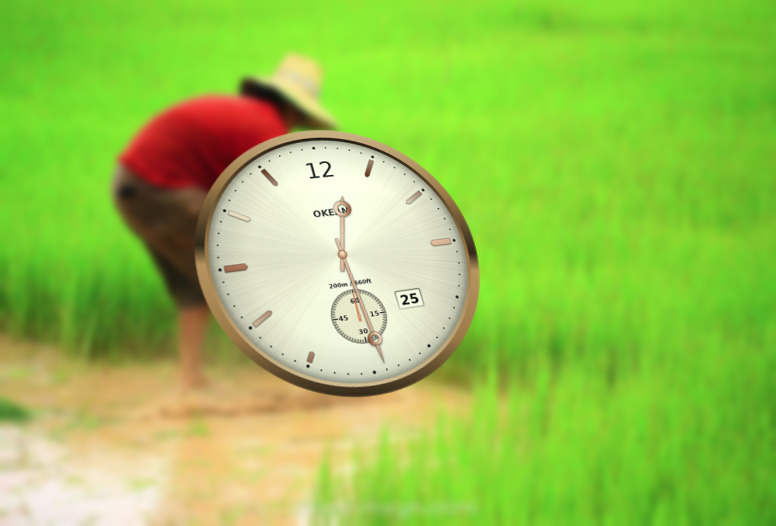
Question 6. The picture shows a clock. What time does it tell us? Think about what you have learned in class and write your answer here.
12:29
